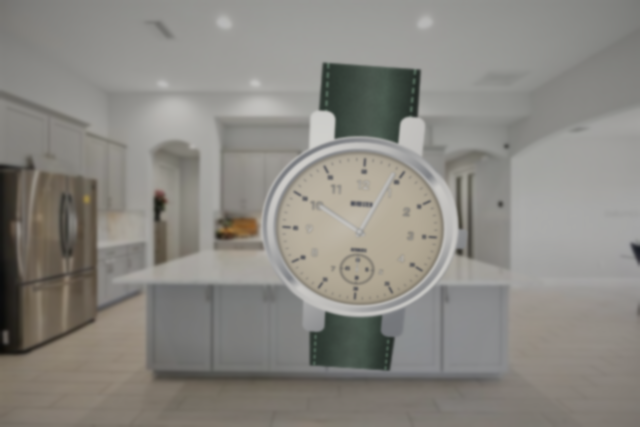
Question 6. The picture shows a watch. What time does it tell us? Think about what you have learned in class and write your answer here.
10:04
